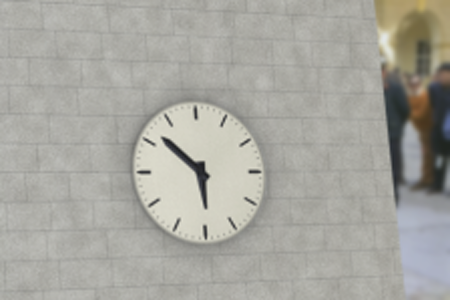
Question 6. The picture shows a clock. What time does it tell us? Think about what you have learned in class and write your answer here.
5:52
